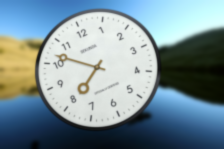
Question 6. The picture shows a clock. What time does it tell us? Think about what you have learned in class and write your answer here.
7:52
